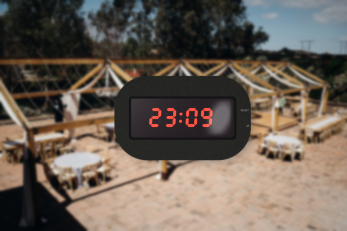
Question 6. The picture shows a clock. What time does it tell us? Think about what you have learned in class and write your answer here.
23:09
